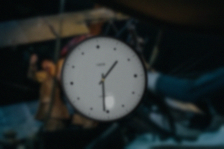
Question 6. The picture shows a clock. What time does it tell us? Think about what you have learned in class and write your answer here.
1:31
